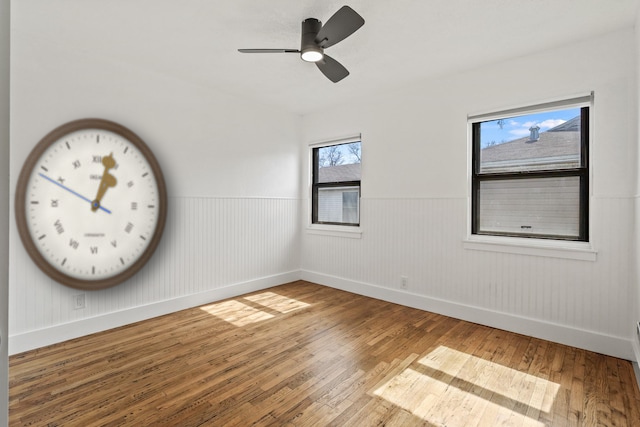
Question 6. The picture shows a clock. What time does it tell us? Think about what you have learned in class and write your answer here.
1:02:49
